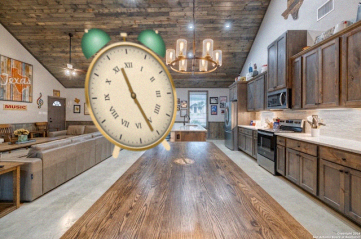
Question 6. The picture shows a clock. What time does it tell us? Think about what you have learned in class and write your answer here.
11:26
